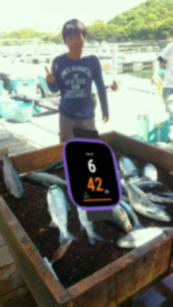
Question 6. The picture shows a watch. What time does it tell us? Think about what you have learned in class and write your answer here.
6:42
